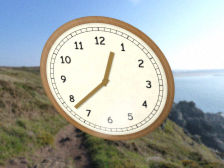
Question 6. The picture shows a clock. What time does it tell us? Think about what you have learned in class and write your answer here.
12:38
